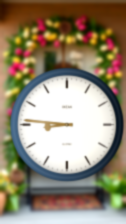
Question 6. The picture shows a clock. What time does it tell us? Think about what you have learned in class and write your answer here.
8:46
